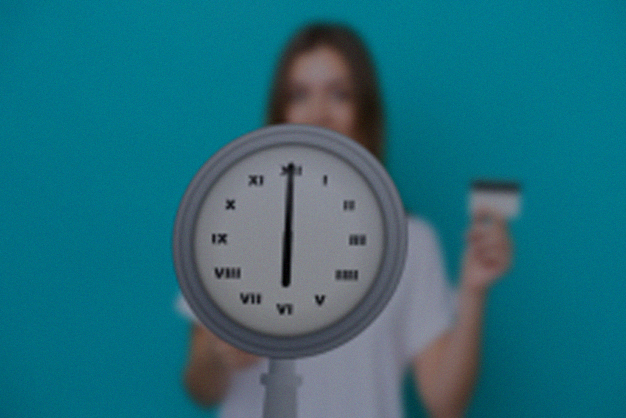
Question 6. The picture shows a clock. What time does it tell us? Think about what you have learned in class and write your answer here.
6:00
